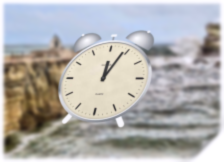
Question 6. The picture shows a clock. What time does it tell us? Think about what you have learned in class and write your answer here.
12:04
